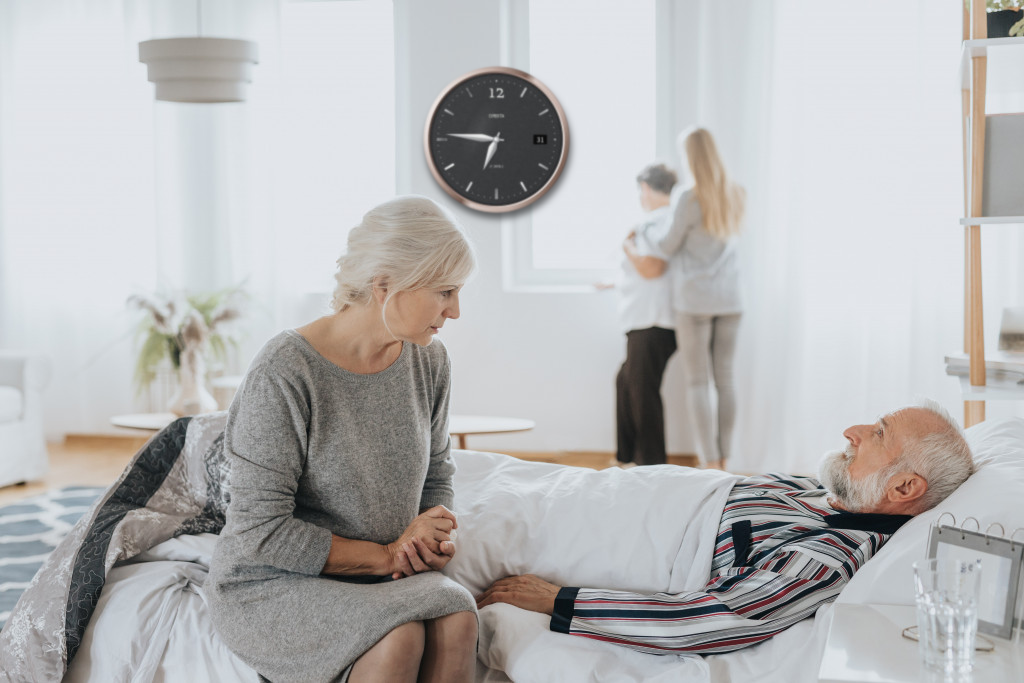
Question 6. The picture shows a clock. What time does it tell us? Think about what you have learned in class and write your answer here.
6:46
